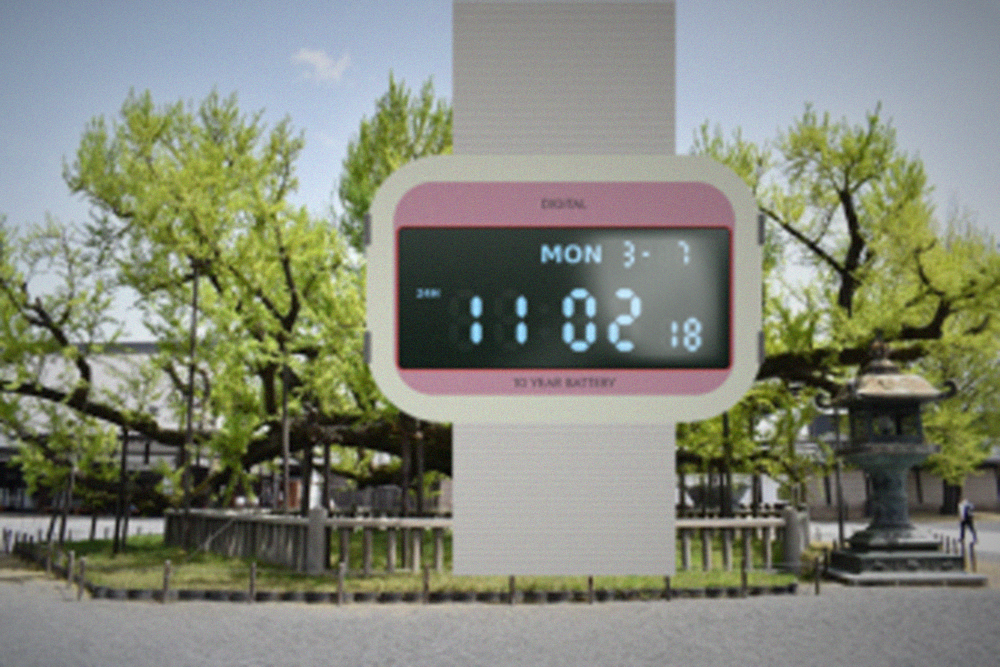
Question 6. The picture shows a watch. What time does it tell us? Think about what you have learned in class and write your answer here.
11:02:18
